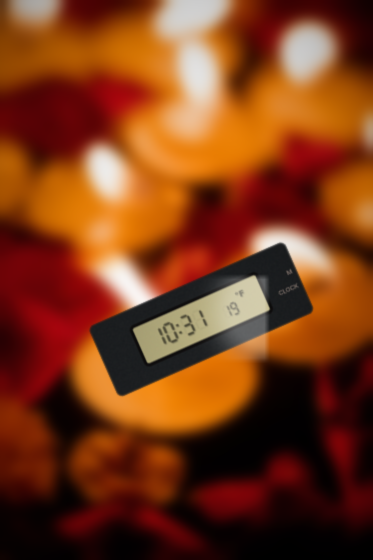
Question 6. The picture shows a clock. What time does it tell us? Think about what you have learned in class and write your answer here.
10:31
